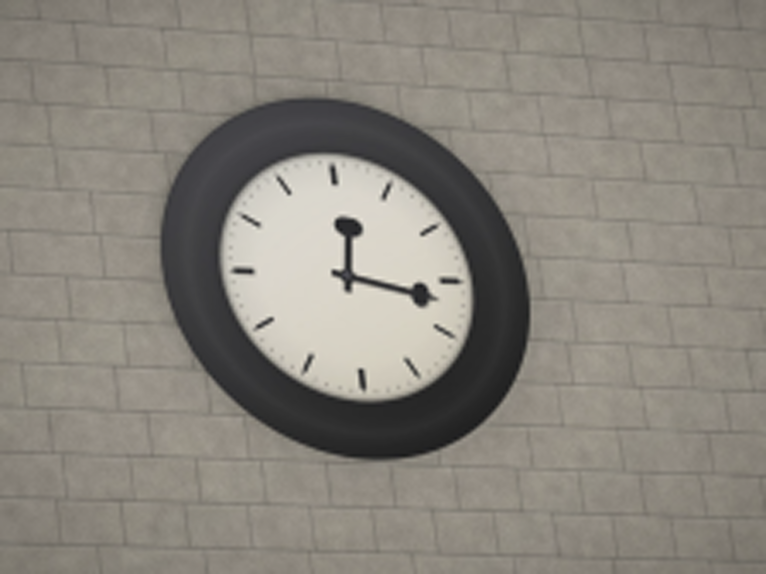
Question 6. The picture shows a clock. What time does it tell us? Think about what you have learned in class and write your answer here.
12:17
